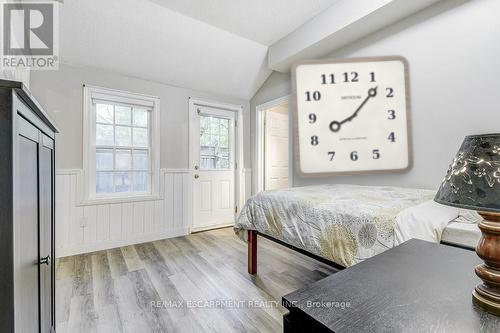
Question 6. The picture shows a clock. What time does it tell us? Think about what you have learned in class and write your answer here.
8:07
